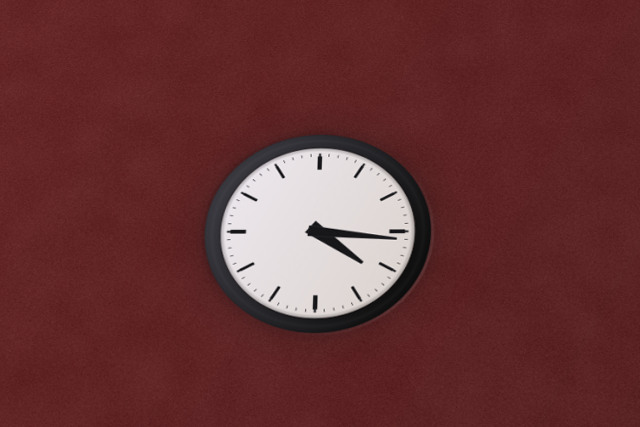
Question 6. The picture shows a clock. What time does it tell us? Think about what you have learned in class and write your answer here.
4:16
